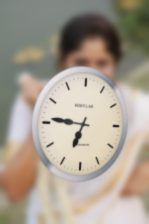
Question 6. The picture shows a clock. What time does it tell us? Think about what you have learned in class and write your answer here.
6:46
